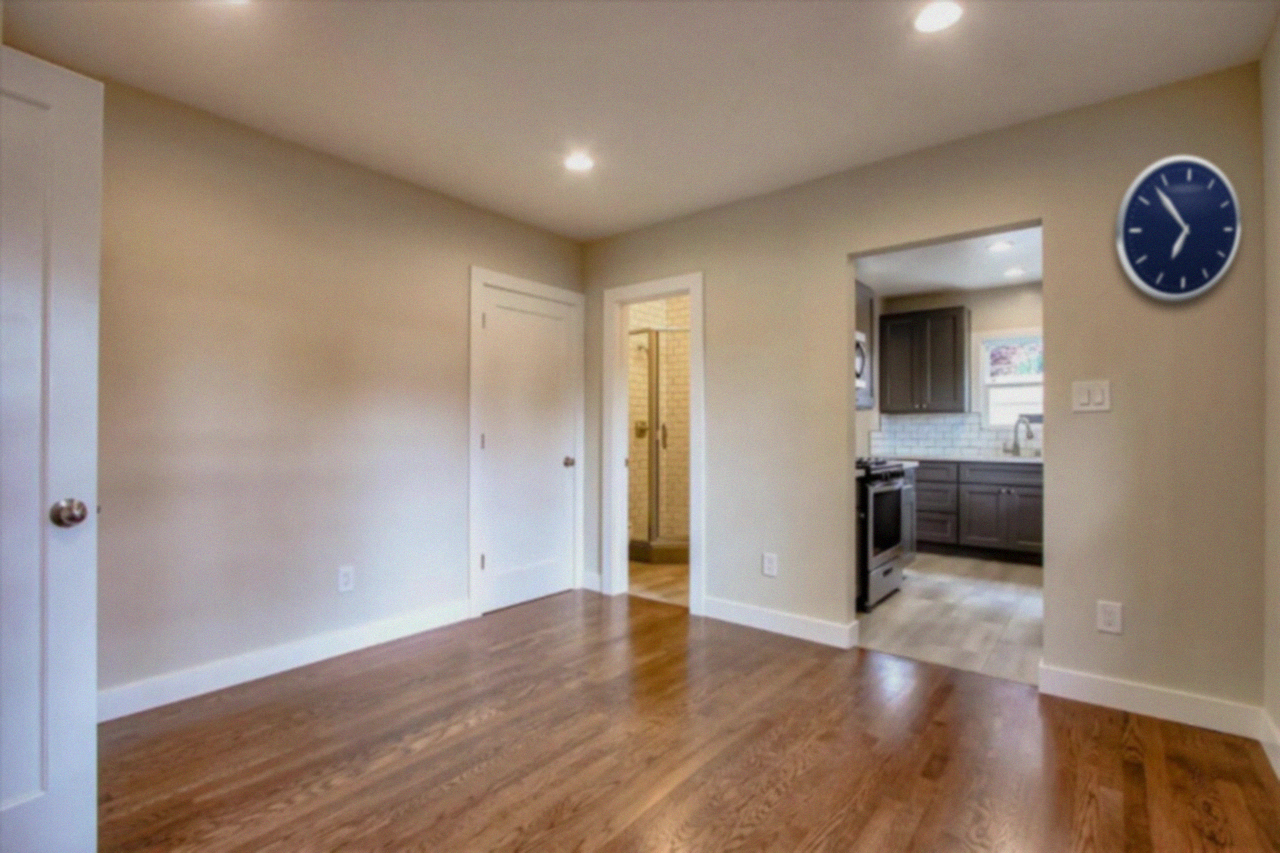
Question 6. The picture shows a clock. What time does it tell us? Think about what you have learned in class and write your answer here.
6:53
